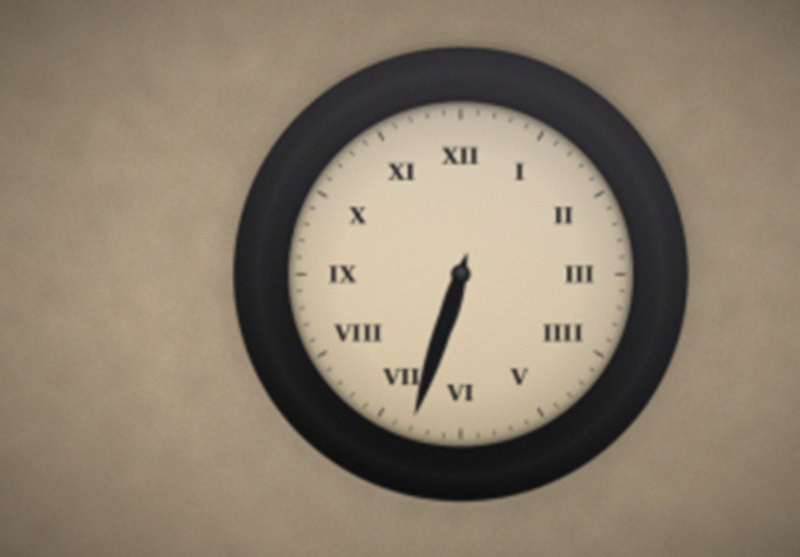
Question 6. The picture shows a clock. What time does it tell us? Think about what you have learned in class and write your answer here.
6:33
